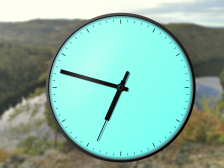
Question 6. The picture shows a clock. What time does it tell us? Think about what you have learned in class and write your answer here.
6:47:34
